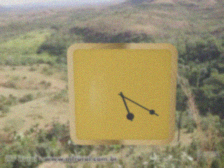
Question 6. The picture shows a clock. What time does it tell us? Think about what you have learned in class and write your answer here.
5:20
